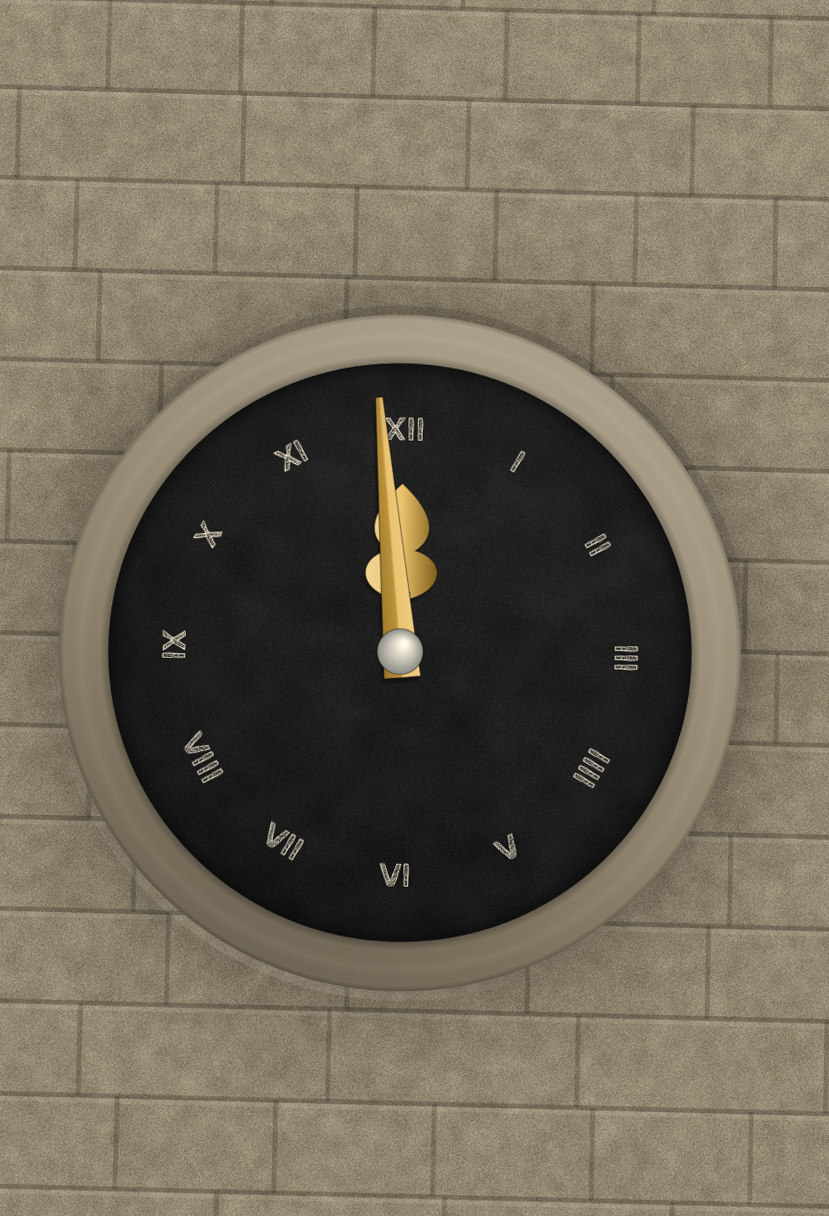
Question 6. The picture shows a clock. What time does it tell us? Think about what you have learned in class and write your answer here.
11:59
